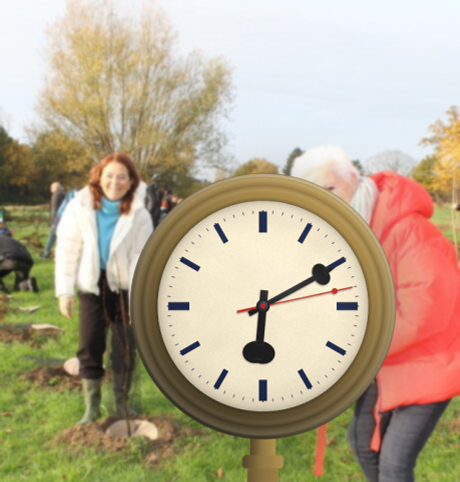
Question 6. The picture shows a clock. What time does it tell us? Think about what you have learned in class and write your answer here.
6:10:13
